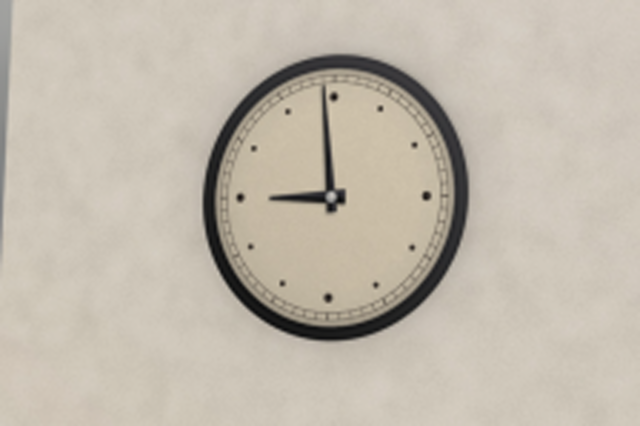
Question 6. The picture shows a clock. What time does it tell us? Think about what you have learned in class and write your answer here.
8:59
